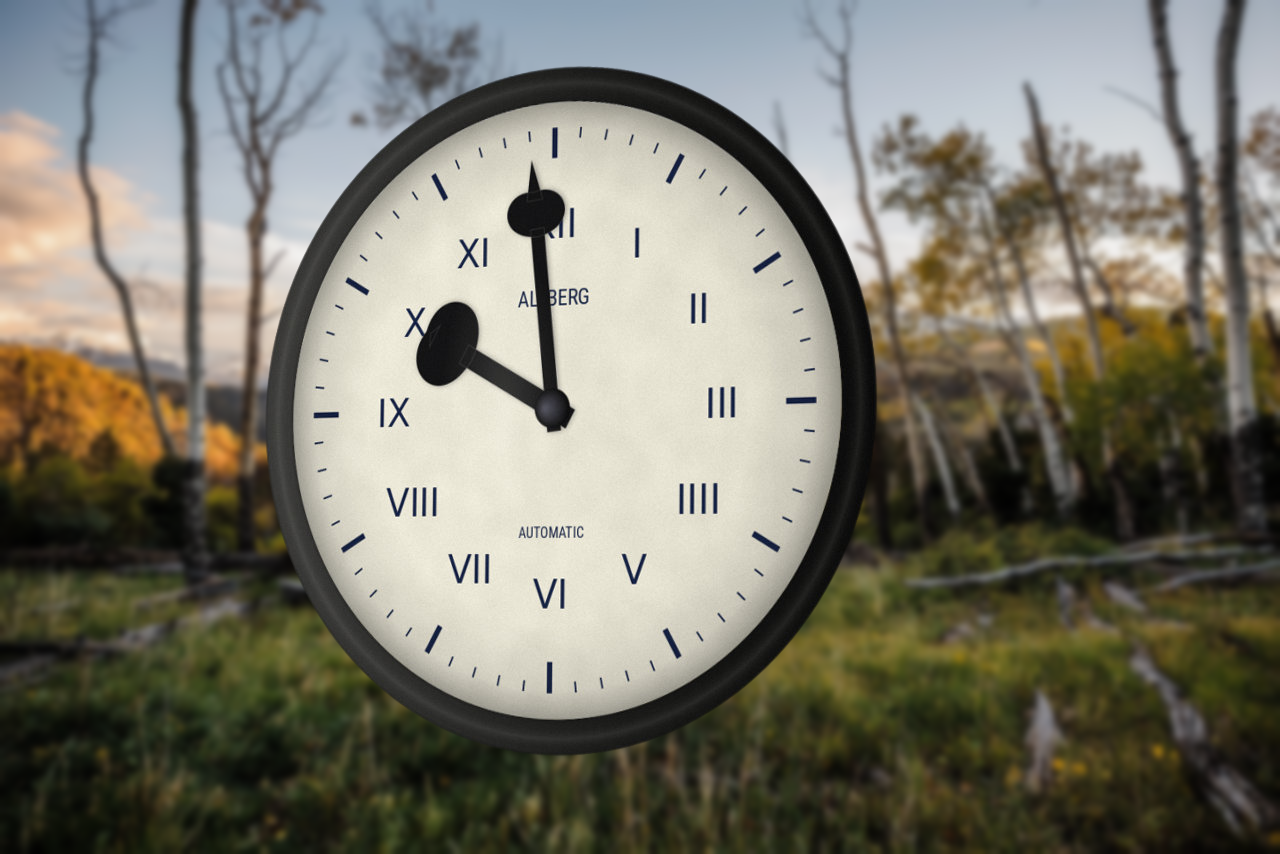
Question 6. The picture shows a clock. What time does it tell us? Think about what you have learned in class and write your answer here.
9:59
